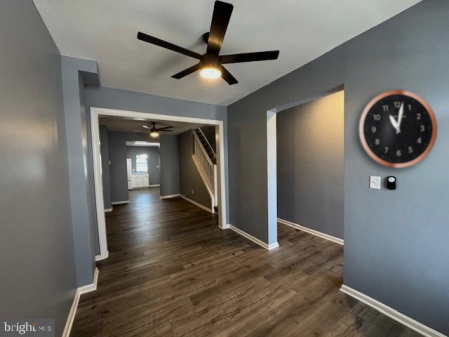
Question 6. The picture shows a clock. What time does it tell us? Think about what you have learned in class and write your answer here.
11:02
